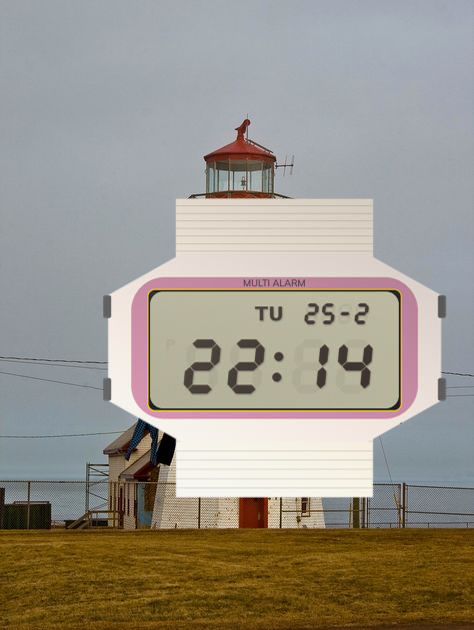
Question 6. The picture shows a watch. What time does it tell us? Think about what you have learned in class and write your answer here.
22:14
